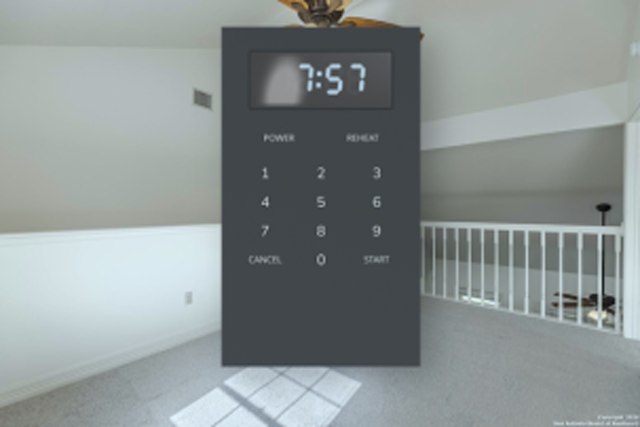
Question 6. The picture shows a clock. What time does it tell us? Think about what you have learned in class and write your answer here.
7:57
